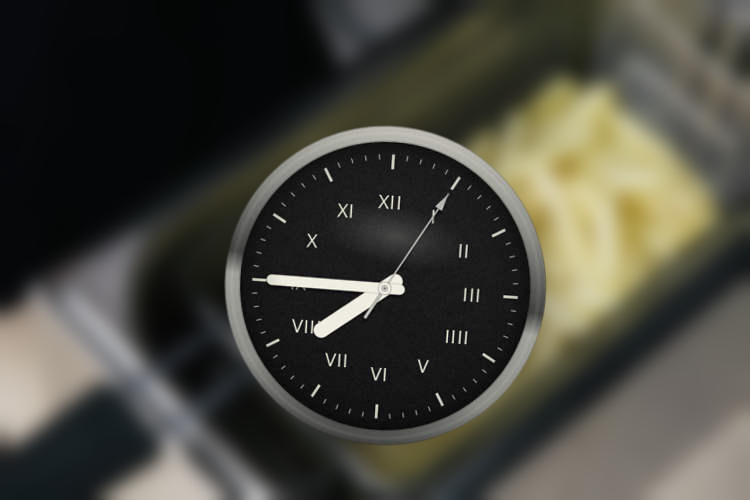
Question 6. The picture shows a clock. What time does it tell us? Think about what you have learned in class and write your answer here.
7:45:05
